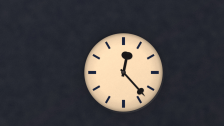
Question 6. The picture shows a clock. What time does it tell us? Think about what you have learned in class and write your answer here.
12:23
